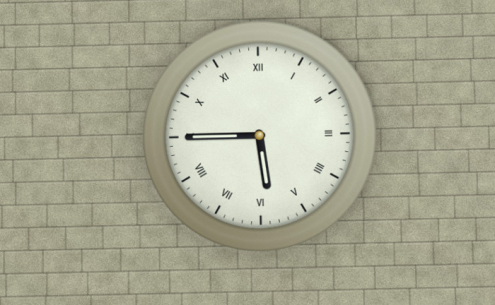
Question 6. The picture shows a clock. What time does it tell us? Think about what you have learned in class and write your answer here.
5:45
